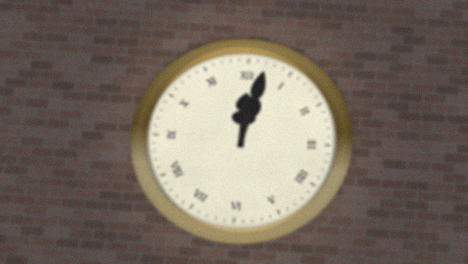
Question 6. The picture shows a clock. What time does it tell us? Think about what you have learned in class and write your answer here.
12:02
